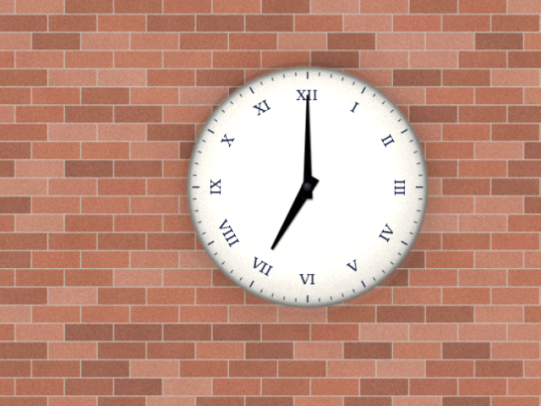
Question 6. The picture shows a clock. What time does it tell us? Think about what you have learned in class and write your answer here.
7:00
